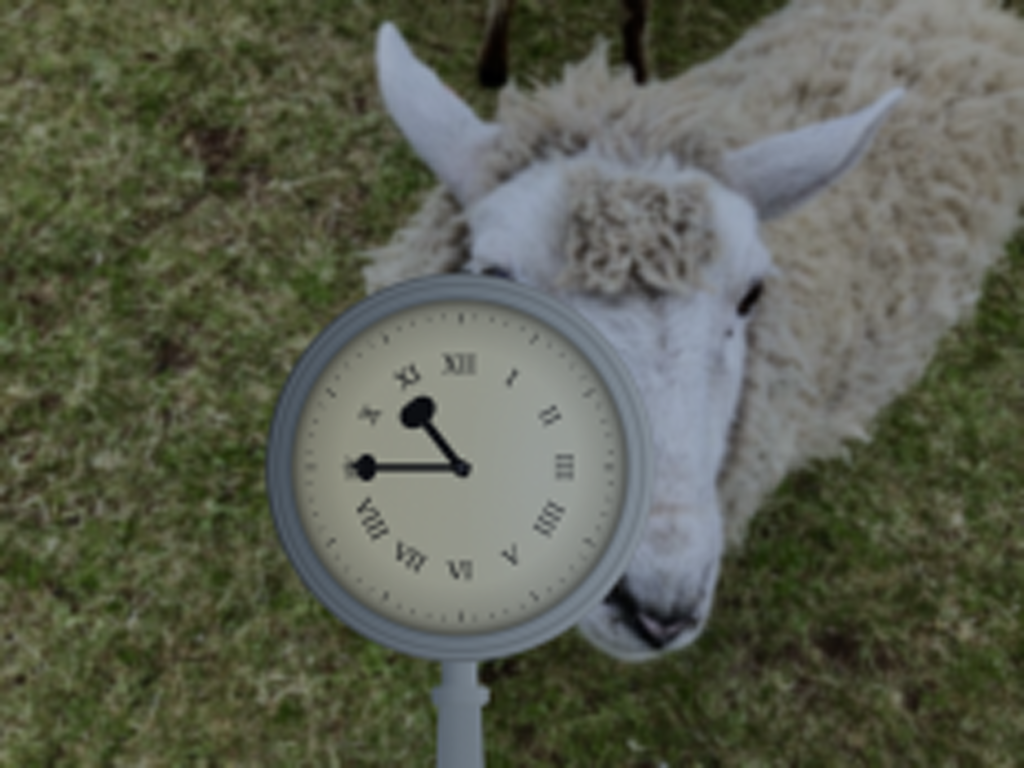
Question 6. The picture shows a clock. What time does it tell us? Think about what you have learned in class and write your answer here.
10:45
